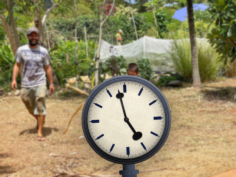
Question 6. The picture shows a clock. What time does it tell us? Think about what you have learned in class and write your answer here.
4:58
